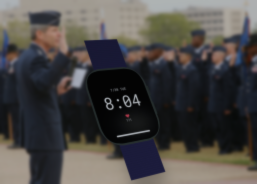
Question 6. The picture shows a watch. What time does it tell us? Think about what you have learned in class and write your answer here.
8:04
